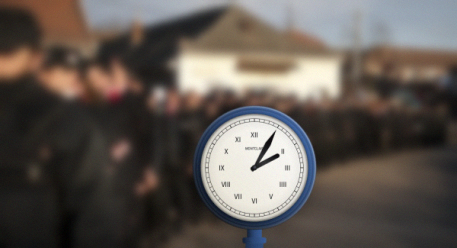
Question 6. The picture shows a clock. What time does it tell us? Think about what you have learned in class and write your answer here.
2:05
